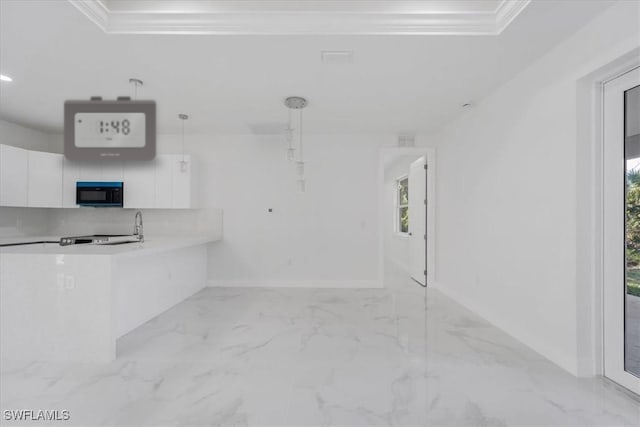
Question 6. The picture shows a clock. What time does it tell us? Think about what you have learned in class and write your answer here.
1:48
